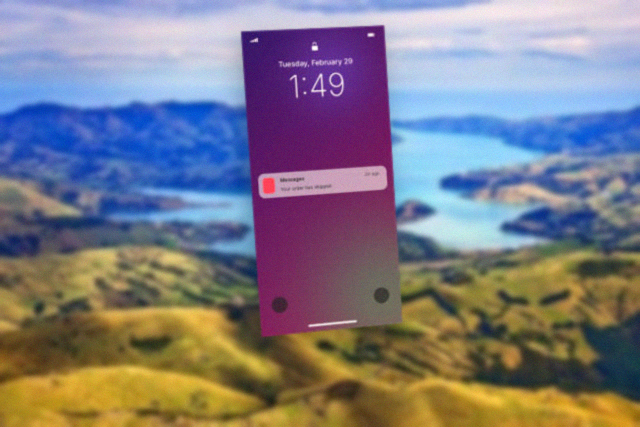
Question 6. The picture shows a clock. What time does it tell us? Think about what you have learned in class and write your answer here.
1:49
